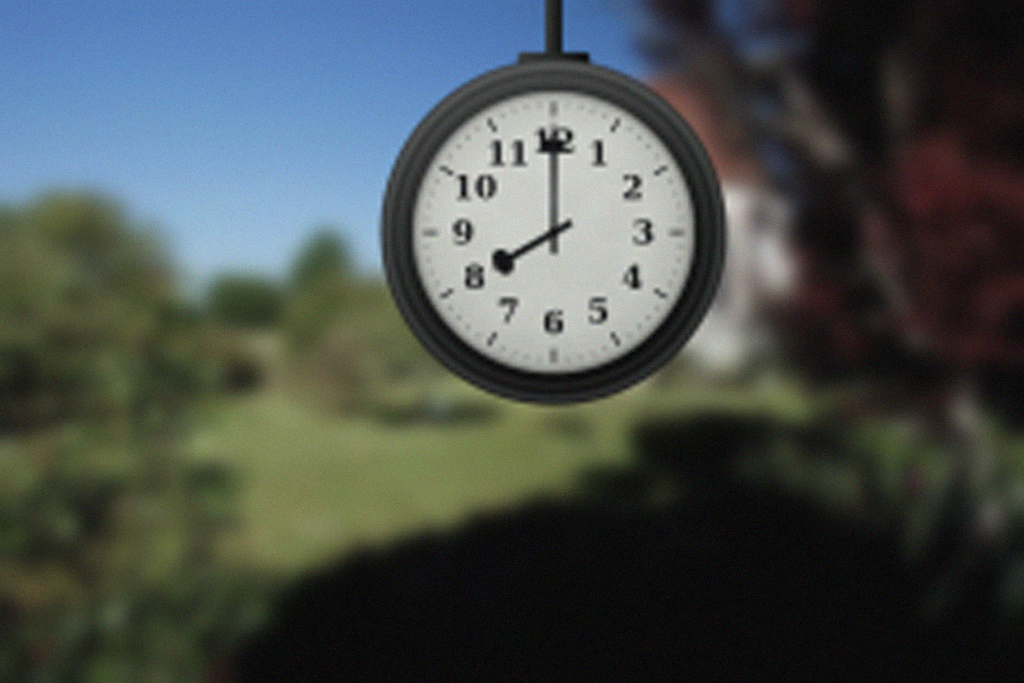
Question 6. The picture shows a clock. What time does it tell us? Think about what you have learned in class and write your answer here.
8:00
